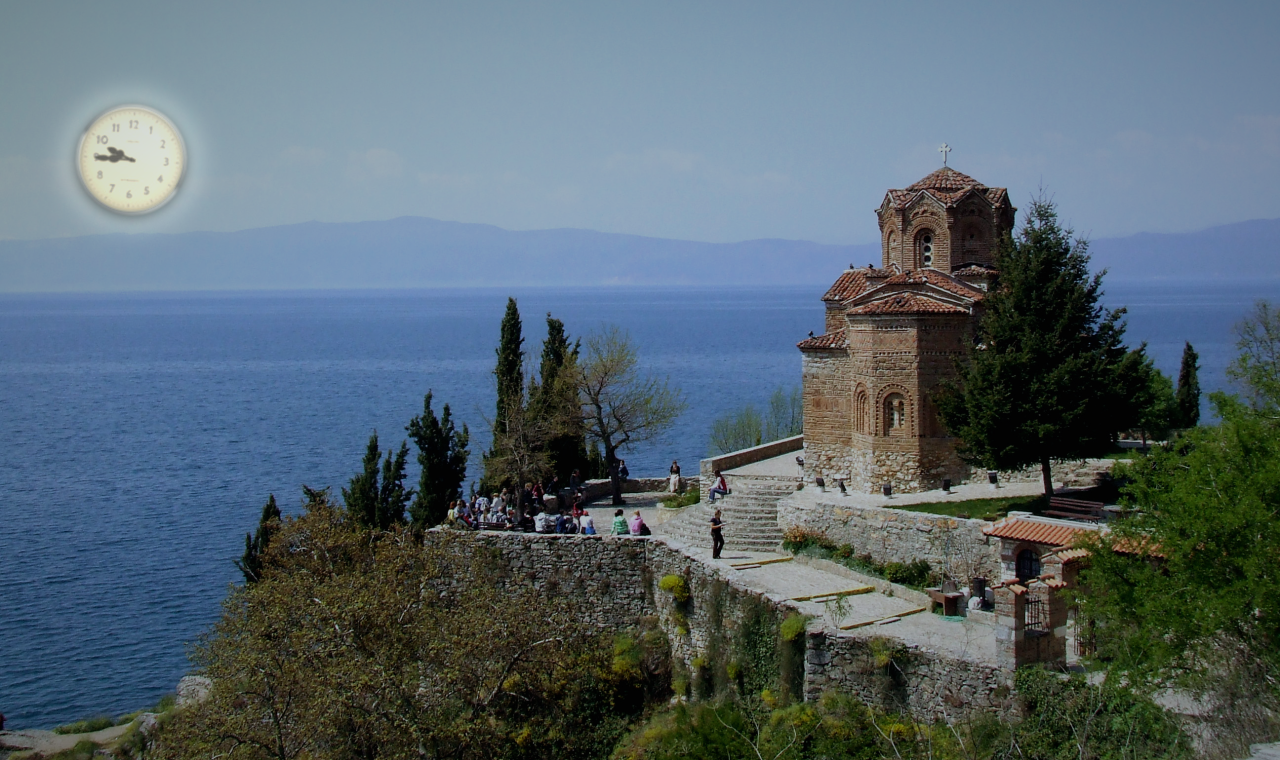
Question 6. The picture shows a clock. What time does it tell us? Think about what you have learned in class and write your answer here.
9:45
